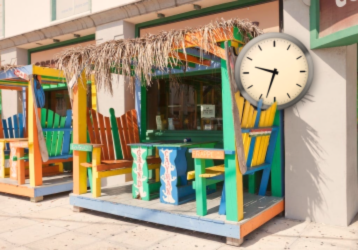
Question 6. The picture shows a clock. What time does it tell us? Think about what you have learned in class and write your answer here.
9:33
